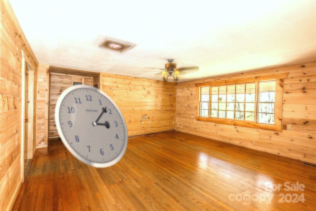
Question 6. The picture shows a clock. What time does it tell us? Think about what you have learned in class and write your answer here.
3:08
